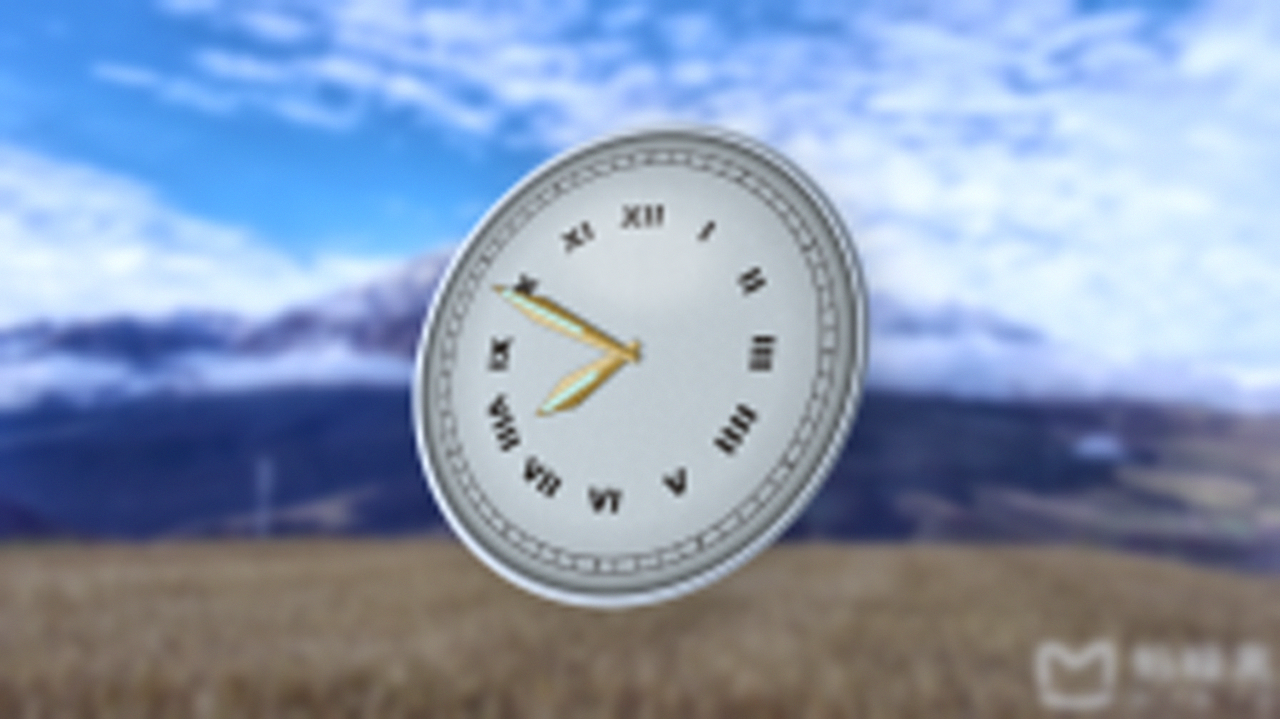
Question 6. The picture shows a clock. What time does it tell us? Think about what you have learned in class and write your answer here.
7:49
